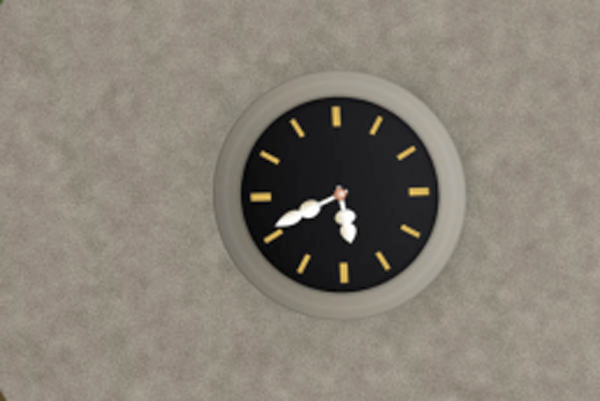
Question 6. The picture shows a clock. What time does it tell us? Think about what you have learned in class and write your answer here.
5:41
